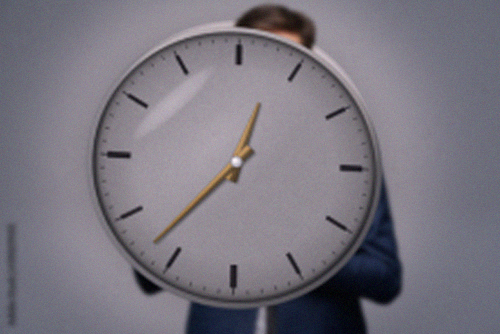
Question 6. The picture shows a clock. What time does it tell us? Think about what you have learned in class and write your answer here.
12:37
